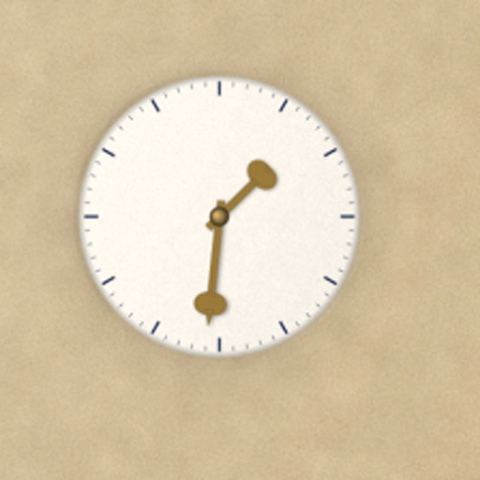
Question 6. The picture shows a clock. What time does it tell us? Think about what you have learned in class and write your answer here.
1:31
